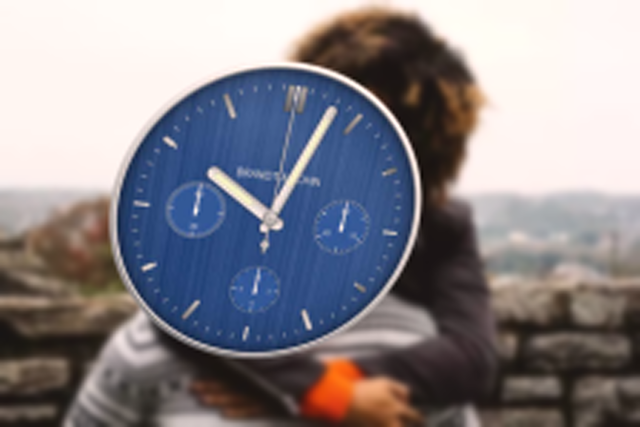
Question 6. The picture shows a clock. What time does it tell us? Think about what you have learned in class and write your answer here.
10:03
